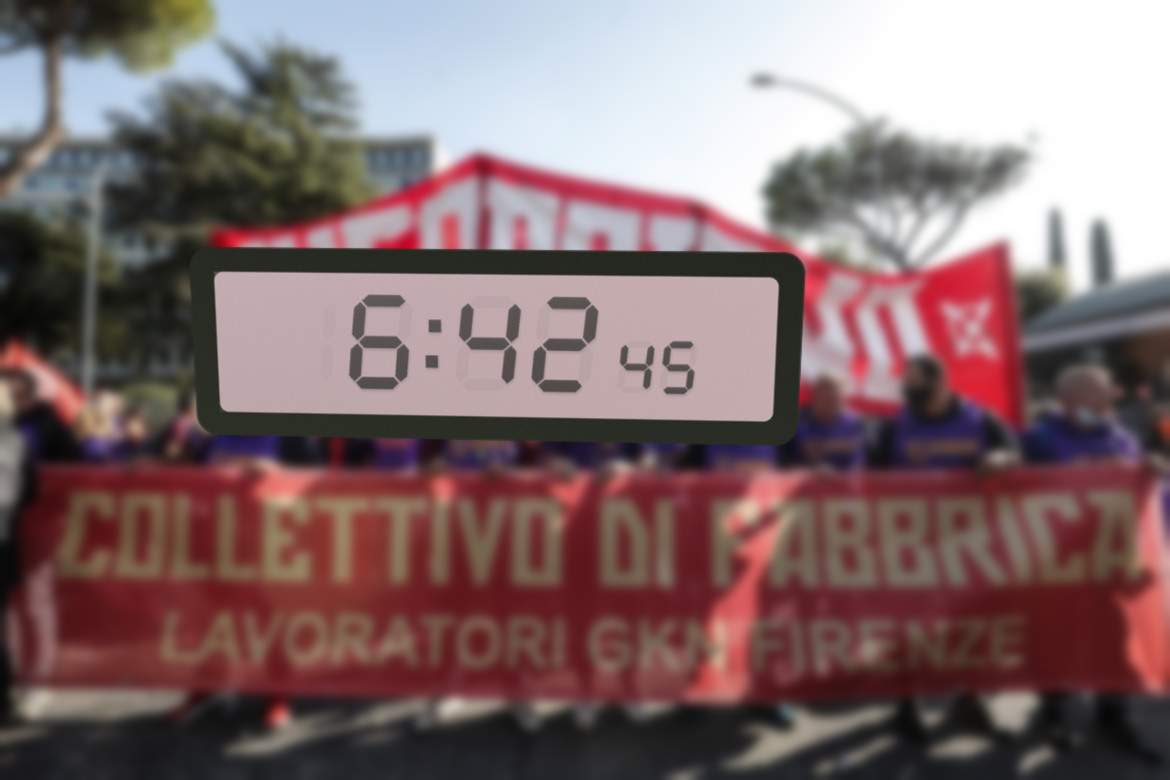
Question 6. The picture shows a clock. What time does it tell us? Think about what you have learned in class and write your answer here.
6:42:45
